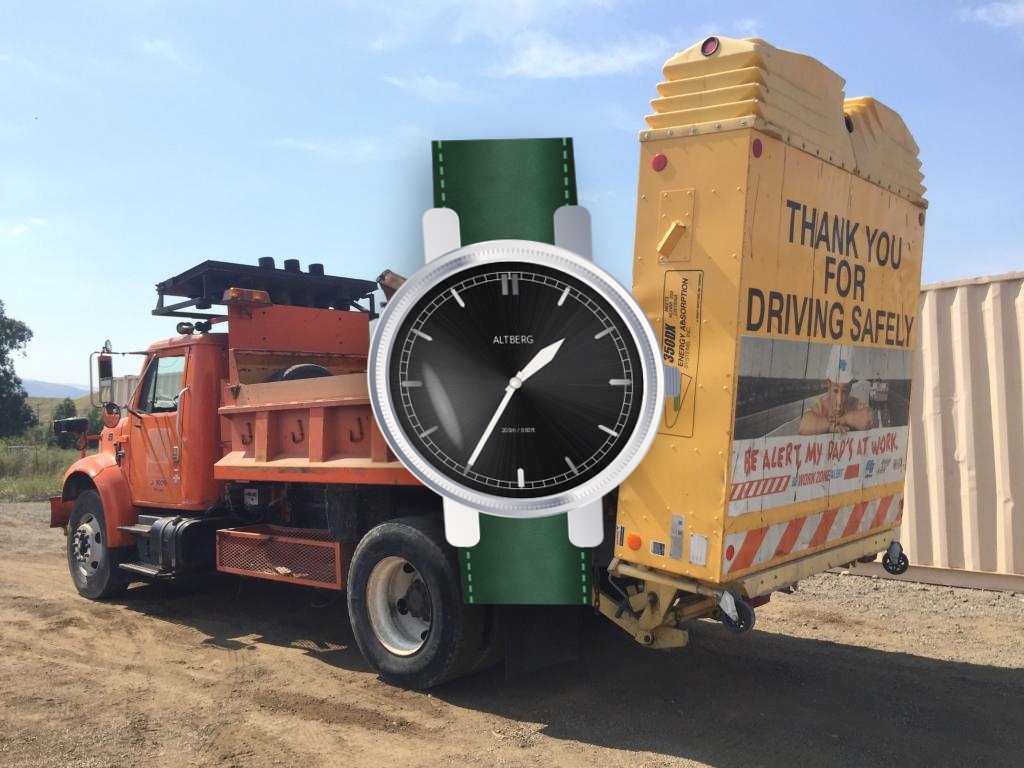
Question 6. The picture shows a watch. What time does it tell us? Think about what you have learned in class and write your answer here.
1:35
